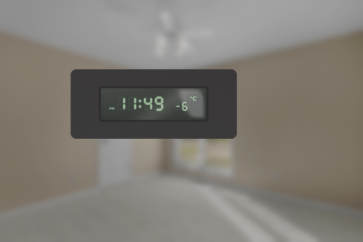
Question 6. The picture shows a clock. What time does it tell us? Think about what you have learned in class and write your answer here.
11:49
